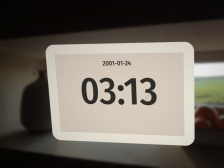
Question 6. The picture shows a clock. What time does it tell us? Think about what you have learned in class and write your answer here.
3:13
